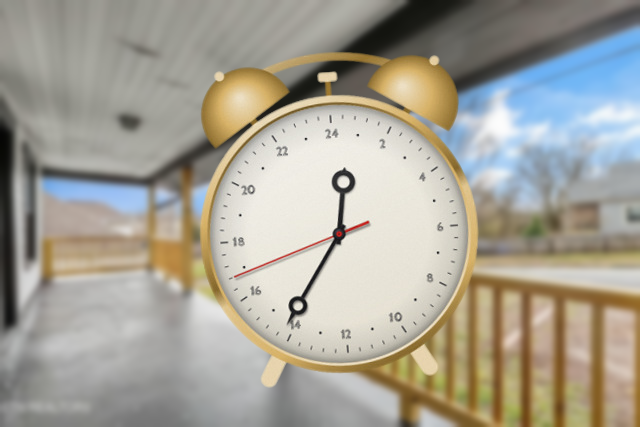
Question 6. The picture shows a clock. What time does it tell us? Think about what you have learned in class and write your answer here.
0:35:42
